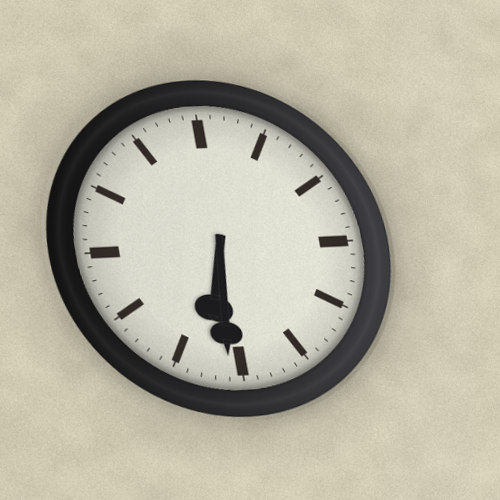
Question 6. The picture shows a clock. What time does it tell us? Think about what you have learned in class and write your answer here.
6:31
